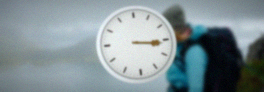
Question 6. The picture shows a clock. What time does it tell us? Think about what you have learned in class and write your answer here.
3:16
